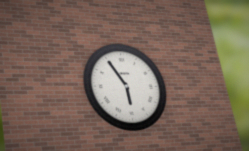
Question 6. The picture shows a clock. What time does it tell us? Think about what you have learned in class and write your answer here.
5:55
